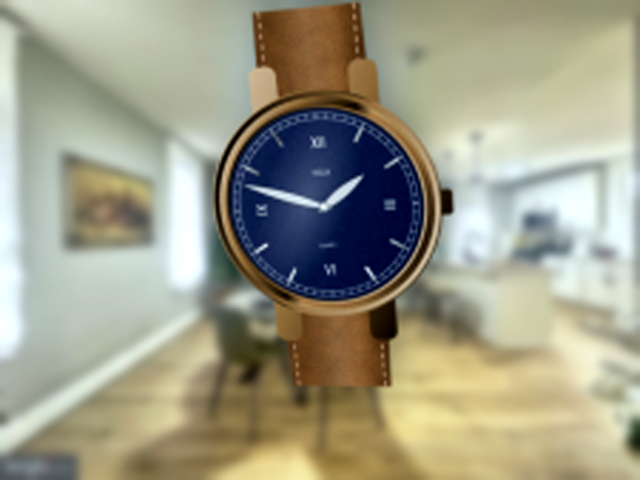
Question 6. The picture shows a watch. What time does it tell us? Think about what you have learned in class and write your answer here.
1:48
